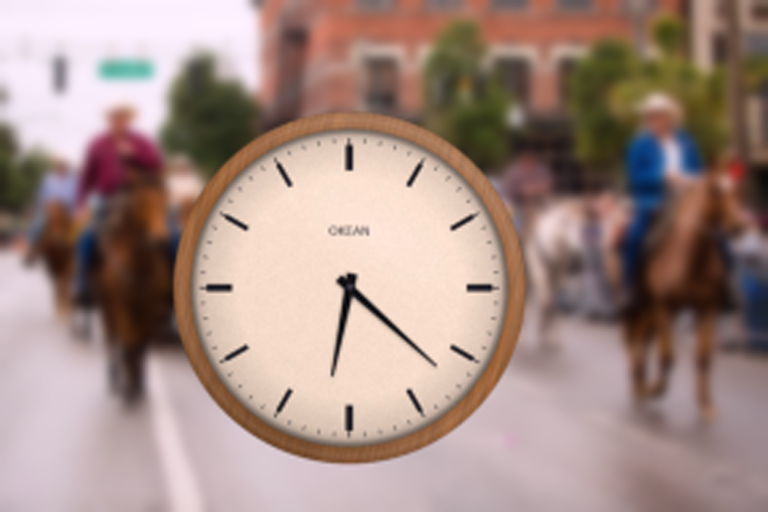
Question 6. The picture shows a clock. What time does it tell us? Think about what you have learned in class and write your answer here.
6:22
